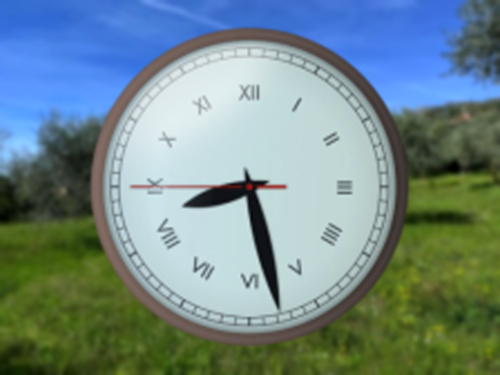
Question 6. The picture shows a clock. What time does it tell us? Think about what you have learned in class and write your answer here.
8:27:45
